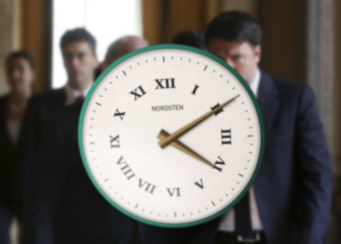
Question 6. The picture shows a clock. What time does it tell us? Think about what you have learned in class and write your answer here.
4:10
